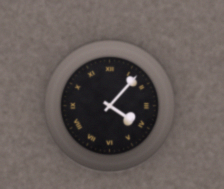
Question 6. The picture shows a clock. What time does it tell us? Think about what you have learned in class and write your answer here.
4:07
